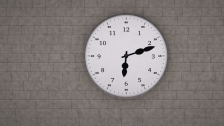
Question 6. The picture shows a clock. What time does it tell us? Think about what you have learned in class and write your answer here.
6:12
